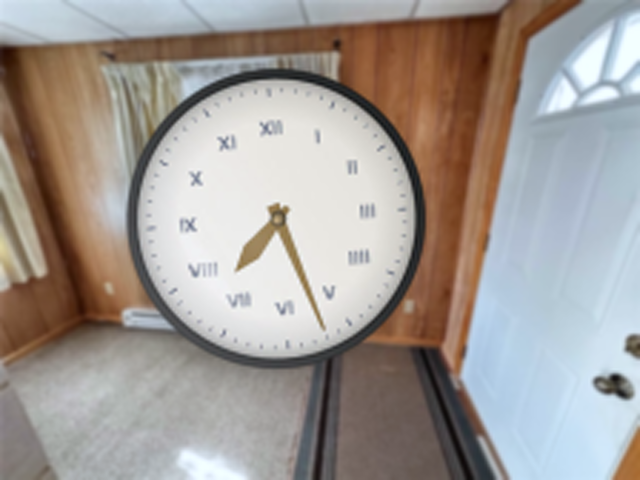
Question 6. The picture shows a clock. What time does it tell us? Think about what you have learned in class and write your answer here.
7:27
